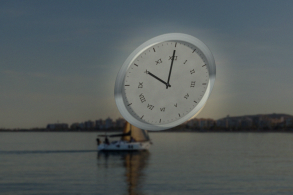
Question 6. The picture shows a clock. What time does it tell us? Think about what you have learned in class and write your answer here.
10:00
